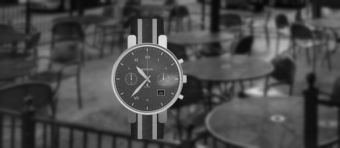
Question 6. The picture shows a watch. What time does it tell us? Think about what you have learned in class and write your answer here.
10:37
